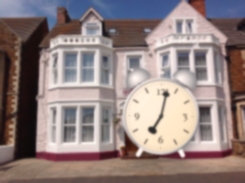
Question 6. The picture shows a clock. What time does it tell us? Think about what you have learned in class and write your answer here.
7:02
